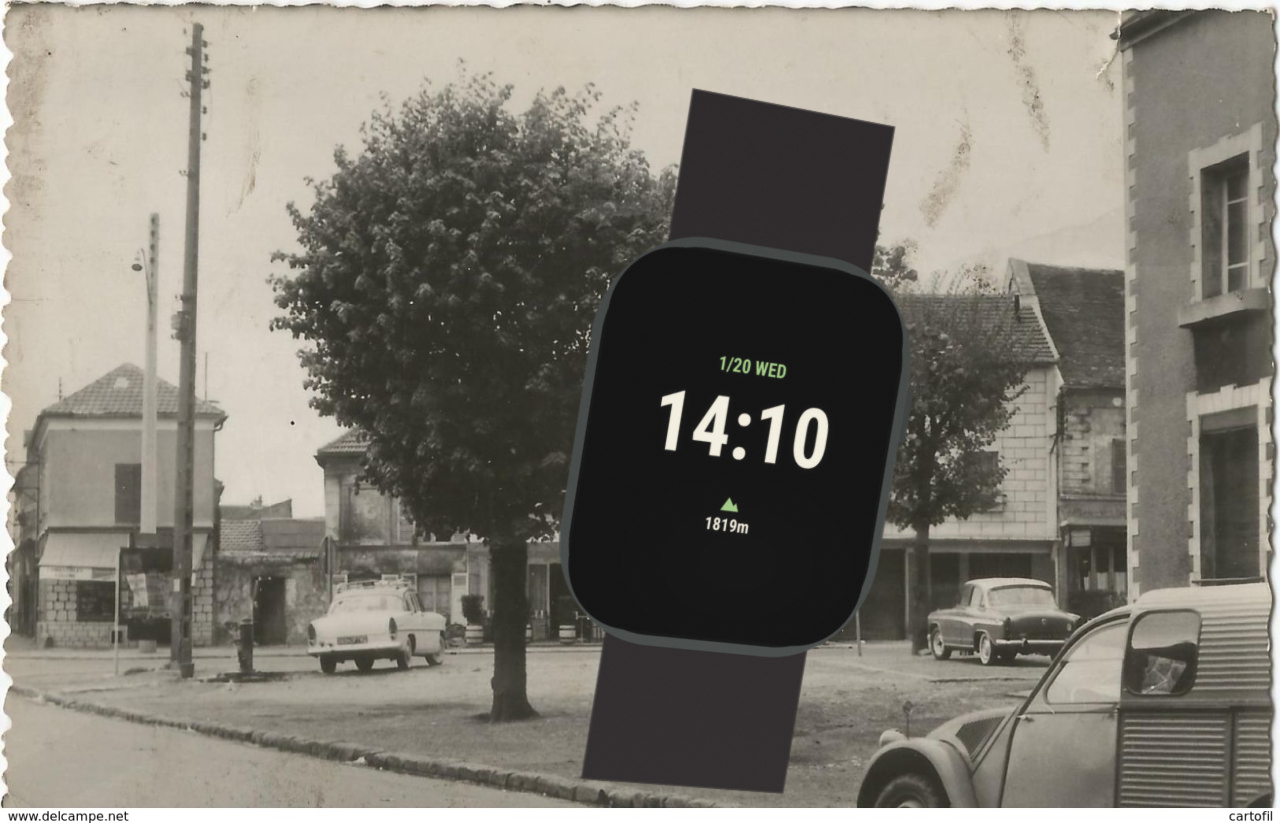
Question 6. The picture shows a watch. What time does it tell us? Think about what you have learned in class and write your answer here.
14:10
